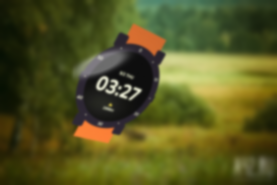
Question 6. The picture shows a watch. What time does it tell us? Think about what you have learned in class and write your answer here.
3:27
